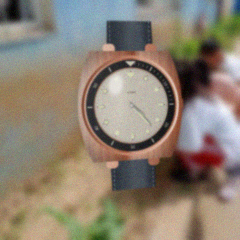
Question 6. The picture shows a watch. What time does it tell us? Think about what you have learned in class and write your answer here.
4:23
